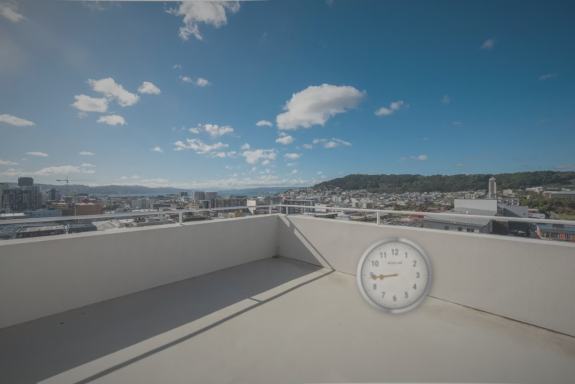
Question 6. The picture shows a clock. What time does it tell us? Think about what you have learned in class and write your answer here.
8:44
